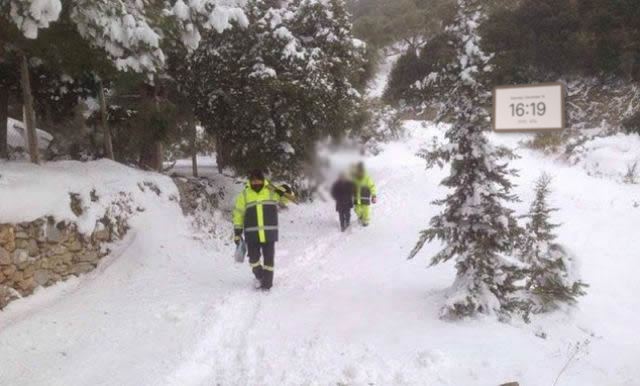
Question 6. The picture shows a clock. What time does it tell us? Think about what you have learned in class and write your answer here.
16:19
